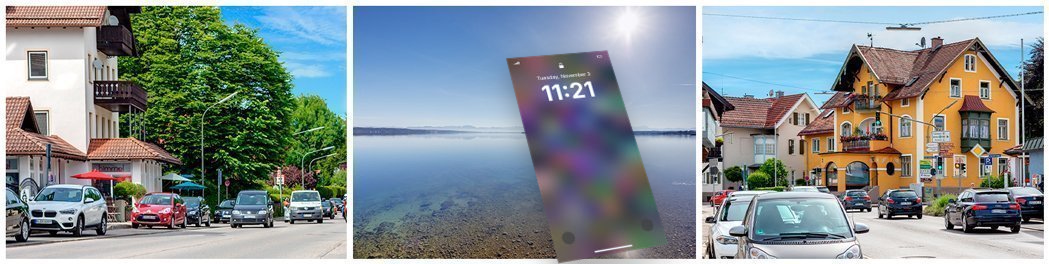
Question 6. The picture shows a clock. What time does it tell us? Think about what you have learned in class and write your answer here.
11:21
